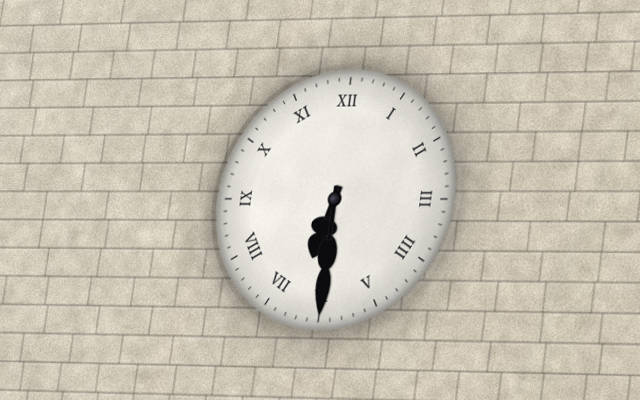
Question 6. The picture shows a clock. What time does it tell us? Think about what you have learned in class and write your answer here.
6:30
